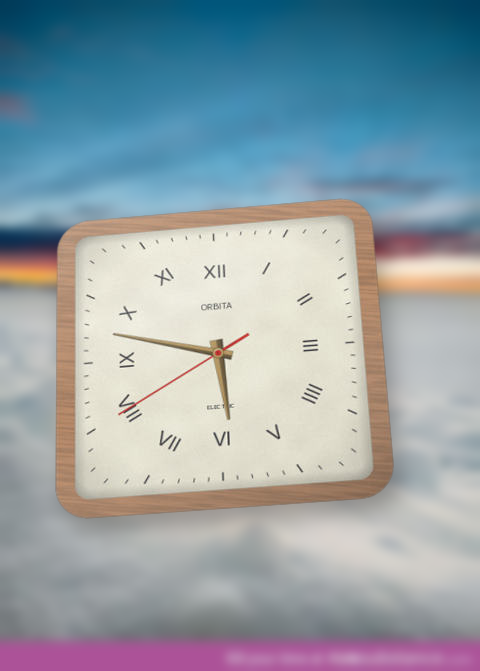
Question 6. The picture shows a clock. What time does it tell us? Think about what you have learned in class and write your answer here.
5:47:40
